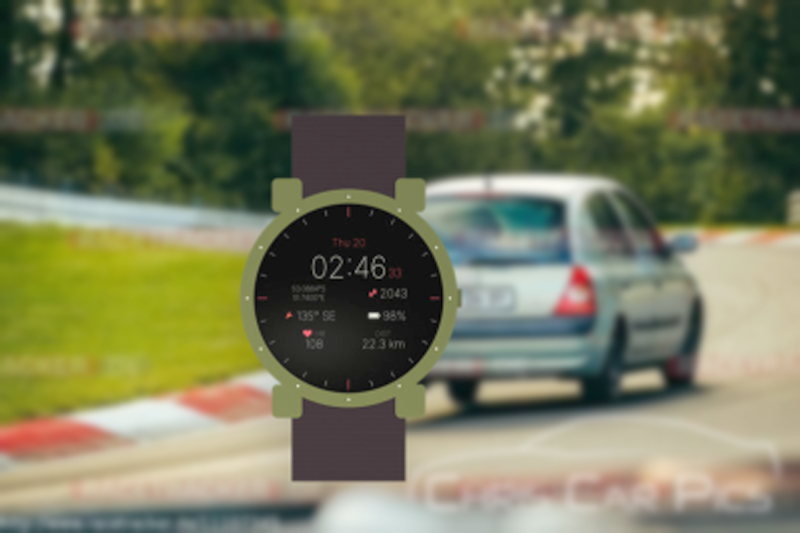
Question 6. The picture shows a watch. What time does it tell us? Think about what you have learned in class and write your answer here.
2:46
